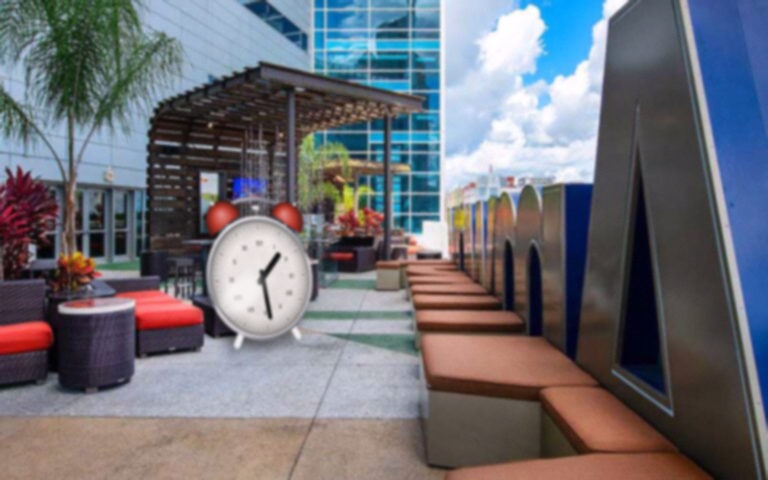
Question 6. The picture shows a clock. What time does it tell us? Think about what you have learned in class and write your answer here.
1:29
